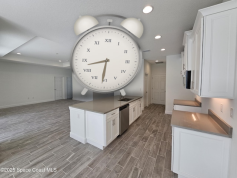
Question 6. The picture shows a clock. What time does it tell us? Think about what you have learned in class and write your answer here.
8:31
